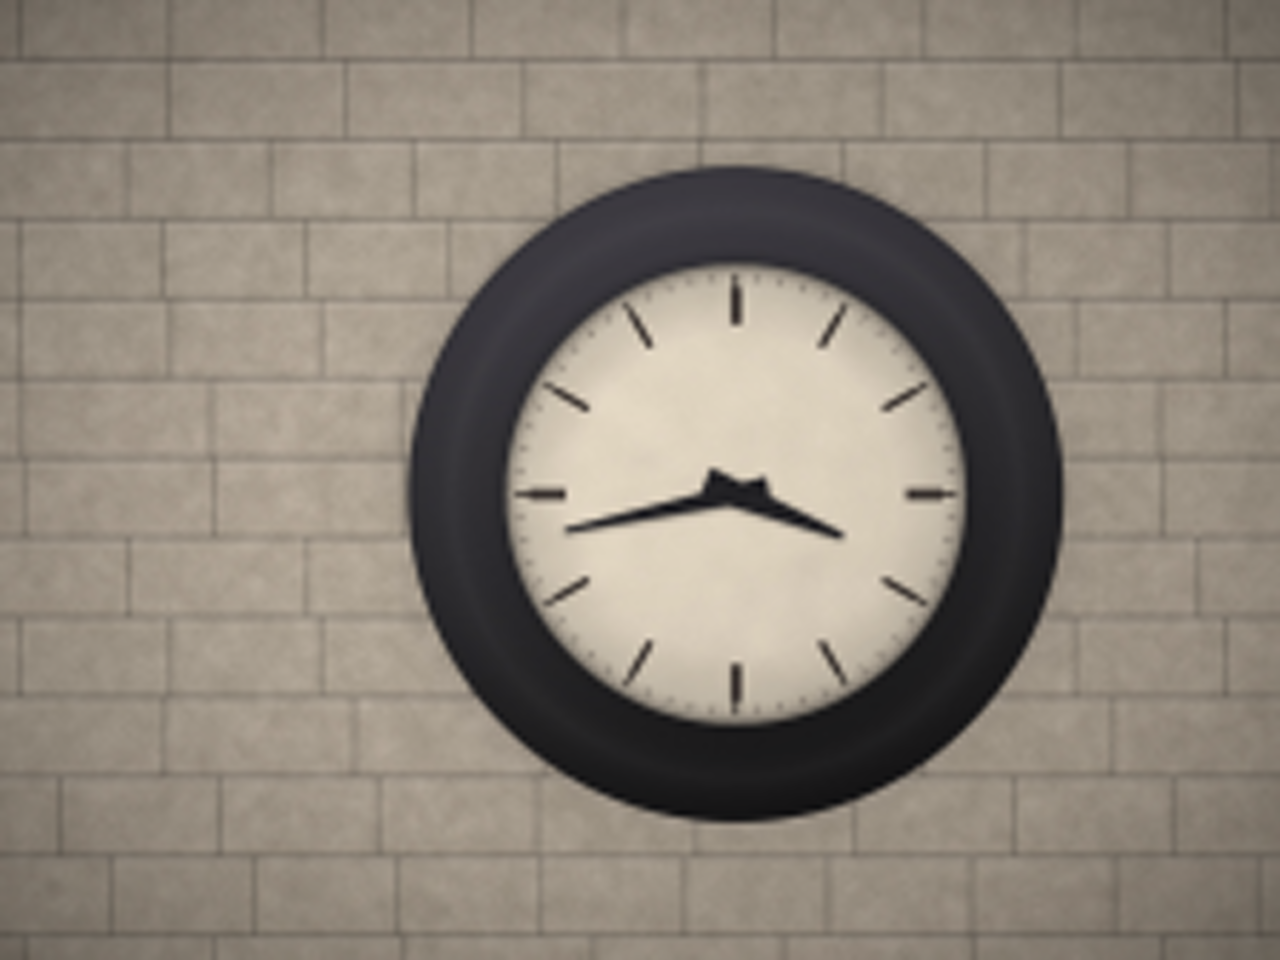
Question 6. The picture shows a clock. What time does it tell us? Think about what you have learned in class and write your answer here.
3:43
